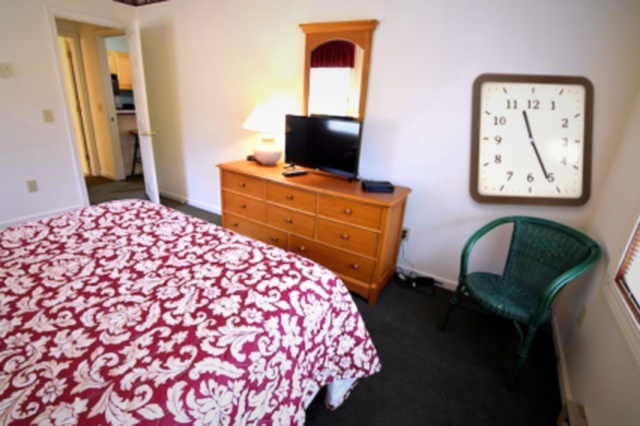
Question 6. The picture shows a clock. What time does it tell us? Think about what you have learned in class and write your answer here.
11:26
